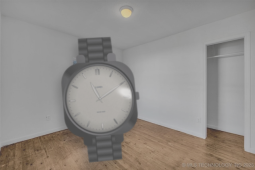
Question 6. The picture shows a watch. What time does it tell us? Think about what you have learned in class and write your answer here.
11:10
